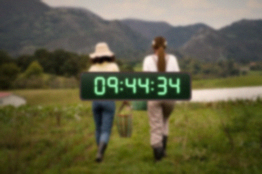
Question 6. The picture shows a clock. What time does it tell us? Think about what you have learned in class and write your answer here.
9:44:34
